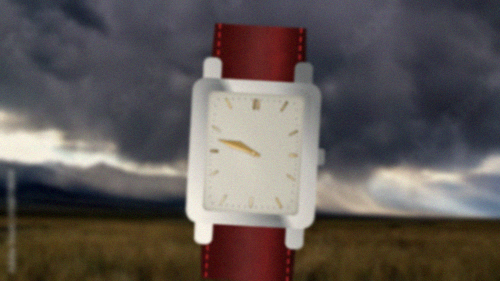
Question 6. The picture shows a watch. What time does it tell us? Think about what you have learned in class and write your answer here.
9:48
